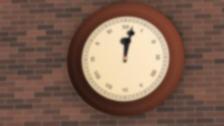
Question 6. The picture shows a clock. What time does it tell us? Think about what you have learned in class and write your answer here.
12:02
